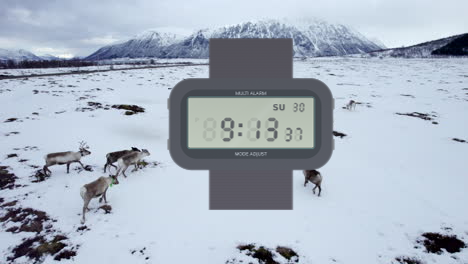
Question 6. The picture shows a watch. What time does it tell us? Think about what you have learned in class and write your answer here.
9:13:37
